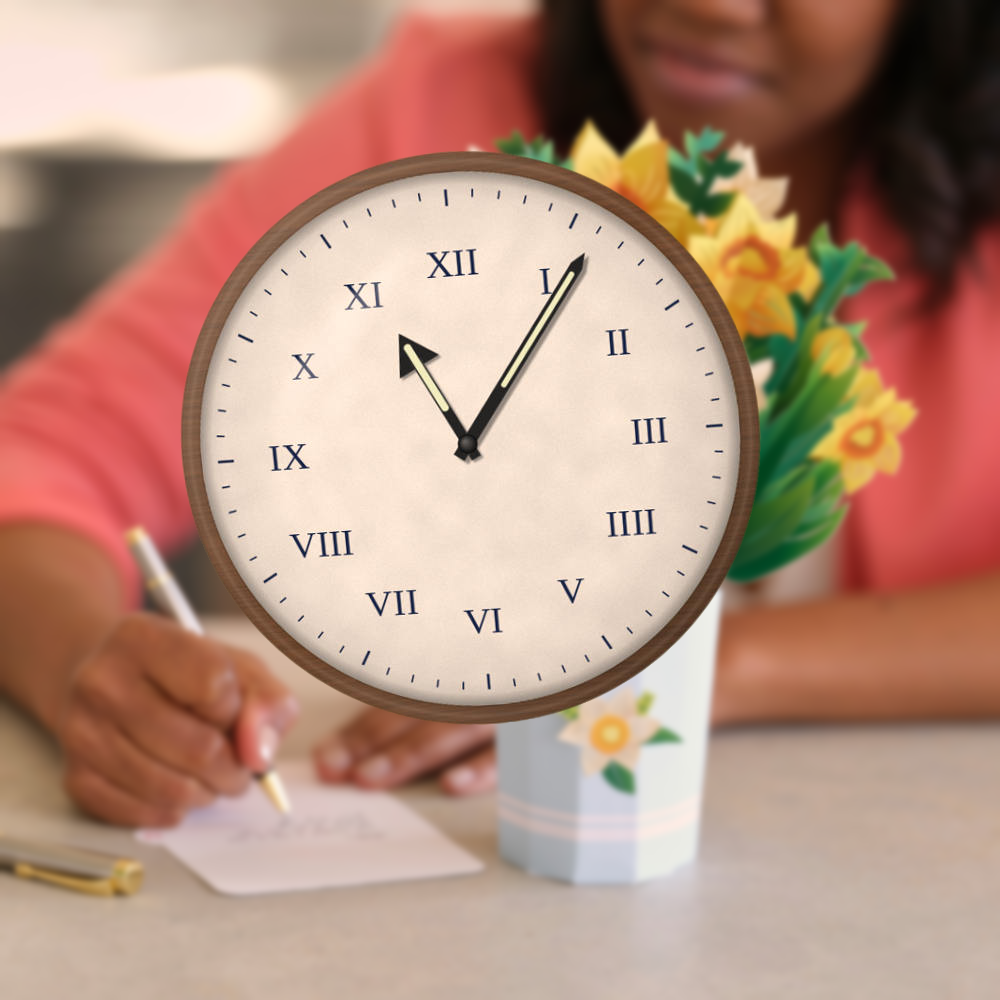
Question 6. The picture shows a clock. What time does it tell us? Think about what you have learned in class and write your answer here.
11:06
